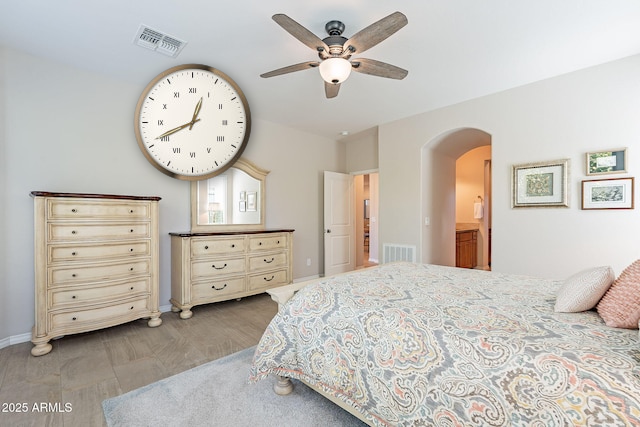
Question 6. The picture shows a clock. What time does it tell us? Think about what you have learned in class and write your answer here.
12:41
